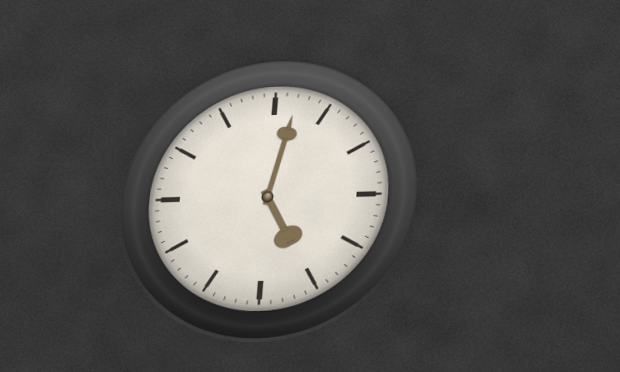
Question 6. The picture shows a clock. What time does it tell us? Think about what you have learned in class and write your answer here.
5:02
